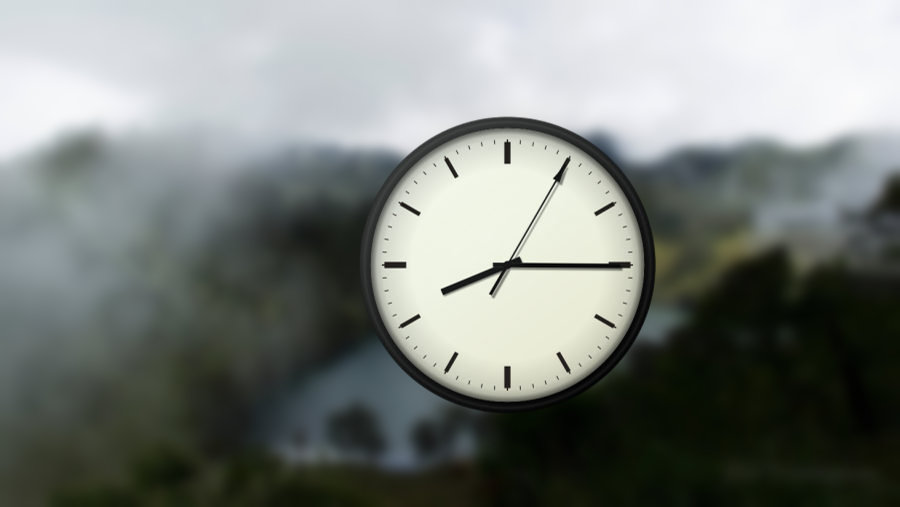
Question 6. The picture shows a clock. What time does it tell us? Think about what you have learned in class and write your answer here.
8:15:05
